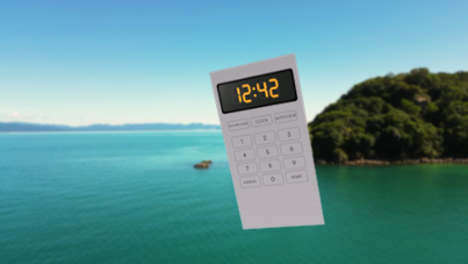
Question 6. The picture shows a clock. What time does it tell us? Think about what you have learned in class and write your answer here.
12:42
